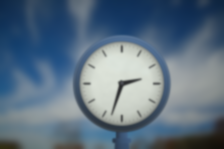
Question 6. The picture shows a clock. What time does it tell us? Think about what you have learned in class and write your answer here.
2:33
